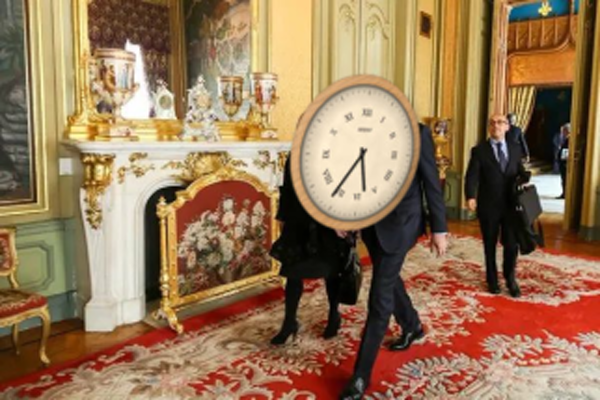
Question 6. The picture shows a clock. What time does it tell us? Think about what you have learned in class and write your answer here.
5:36
